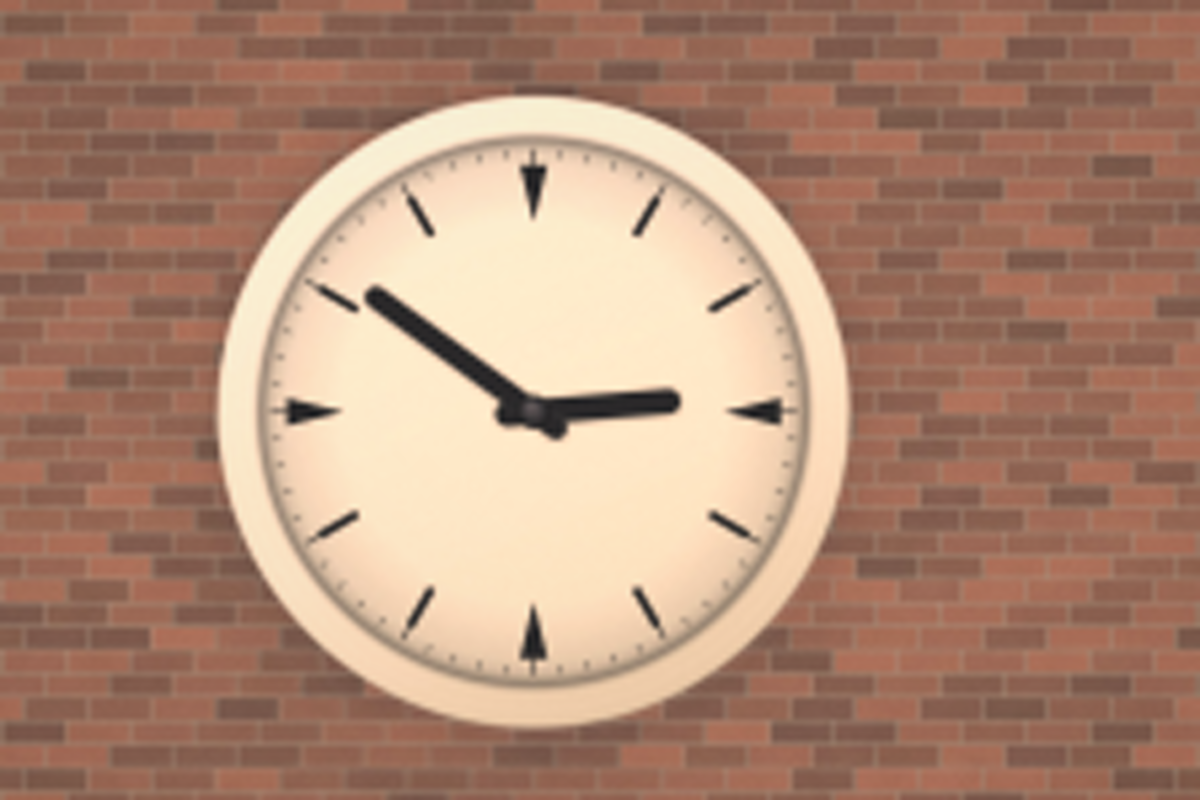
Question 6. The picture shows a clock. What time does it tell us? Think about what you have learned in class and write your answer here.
2:51
